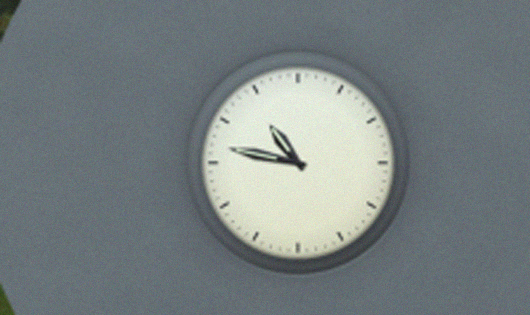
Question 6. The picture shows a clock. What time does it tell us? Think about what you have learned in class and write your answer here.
10:47
